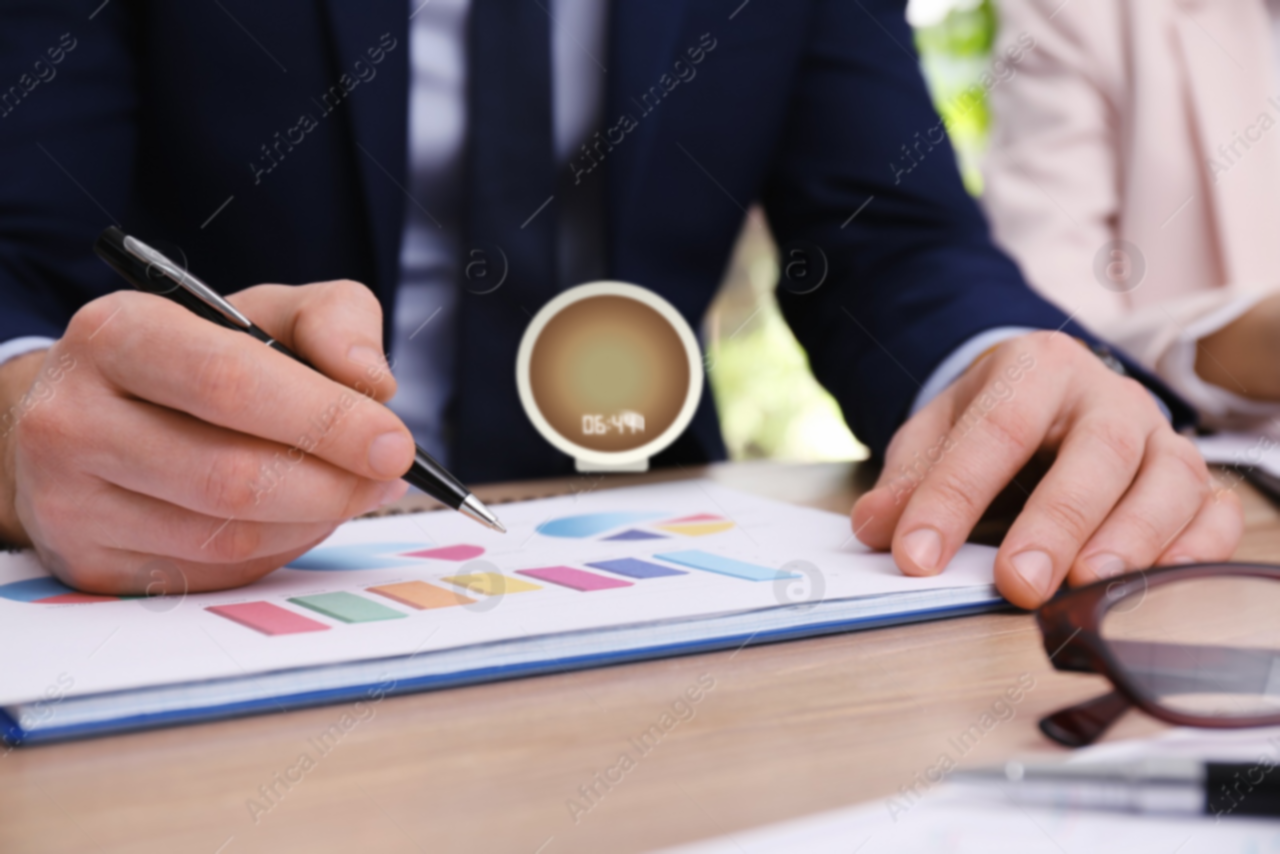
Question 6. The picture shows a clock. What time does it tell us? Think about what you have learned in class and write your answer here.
6:44
